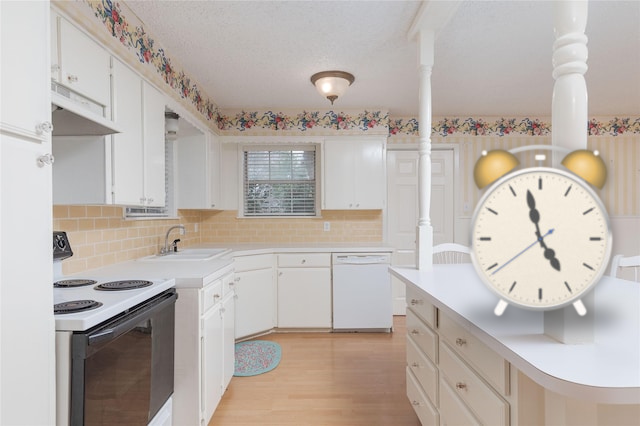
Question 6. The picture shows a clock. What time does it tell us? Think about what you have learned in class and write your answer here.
4:57:39
